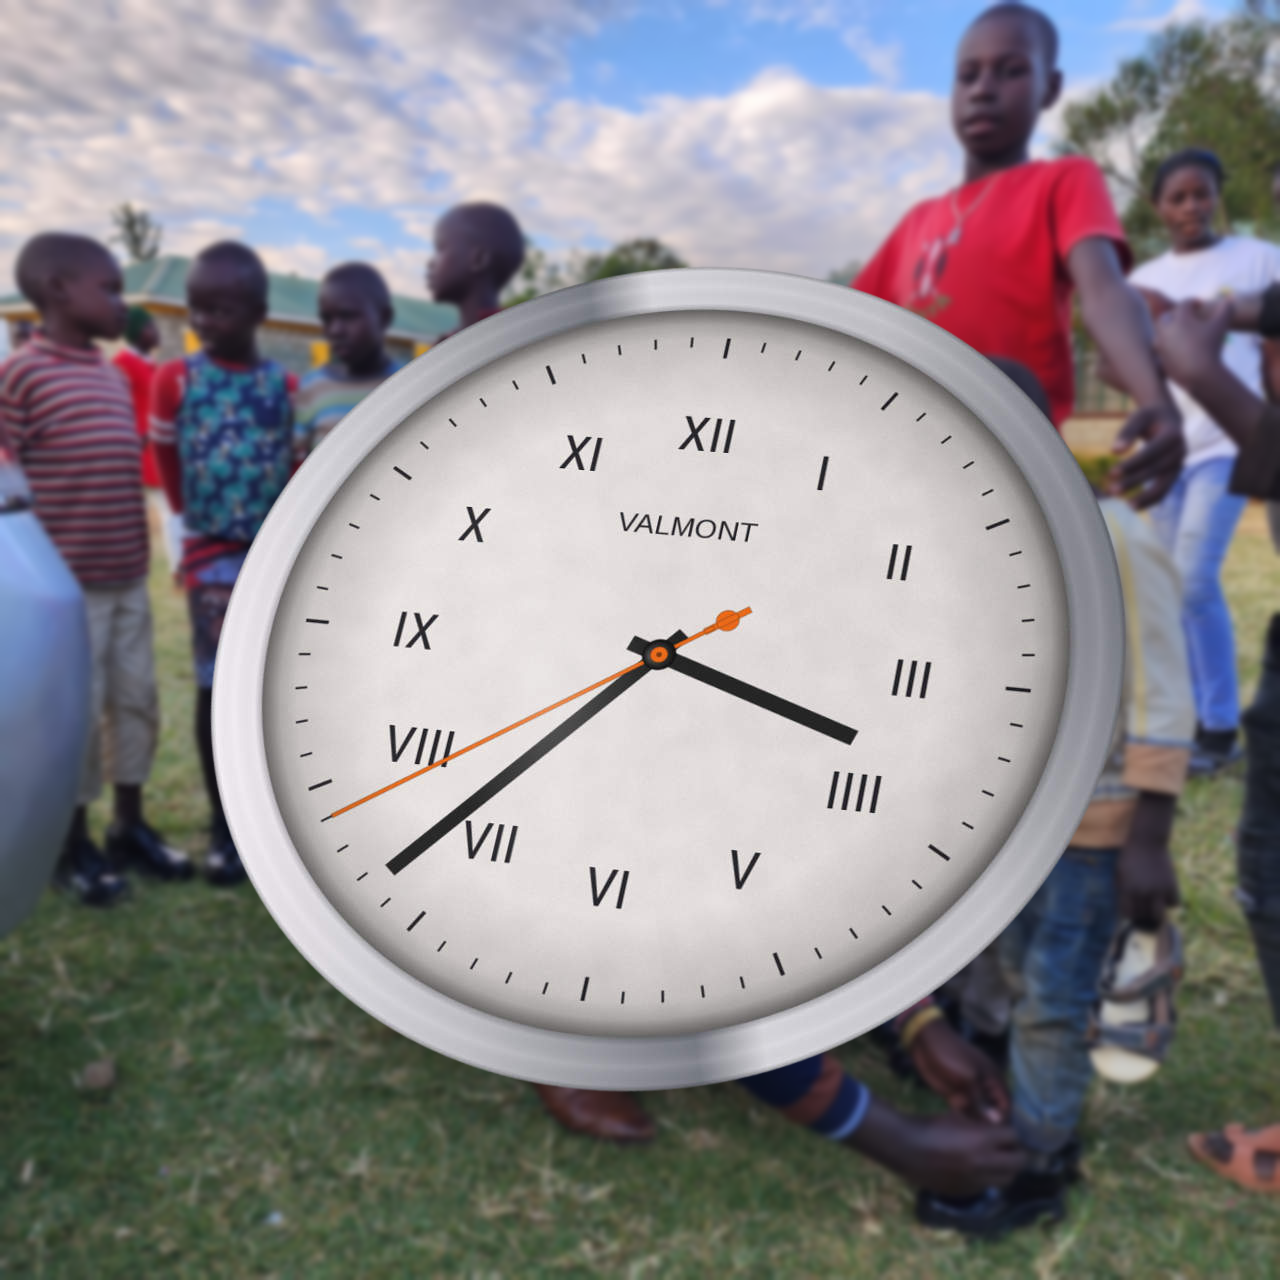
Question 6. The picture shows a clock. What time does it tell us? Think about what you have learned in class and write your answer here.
3:36:39
